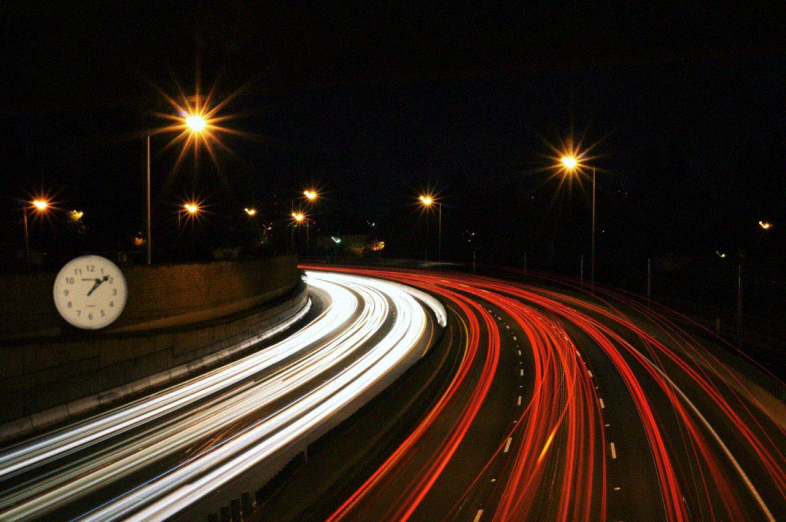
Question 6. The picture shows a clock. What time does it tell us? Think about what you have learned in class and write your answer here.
1:08
